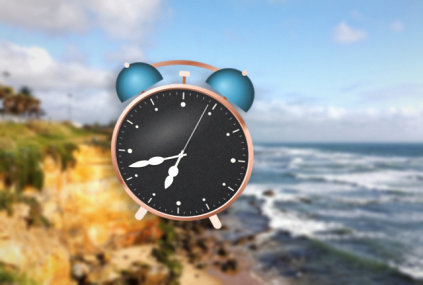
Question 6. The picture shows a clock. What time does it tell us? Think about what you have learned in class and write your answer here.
6:42:04
